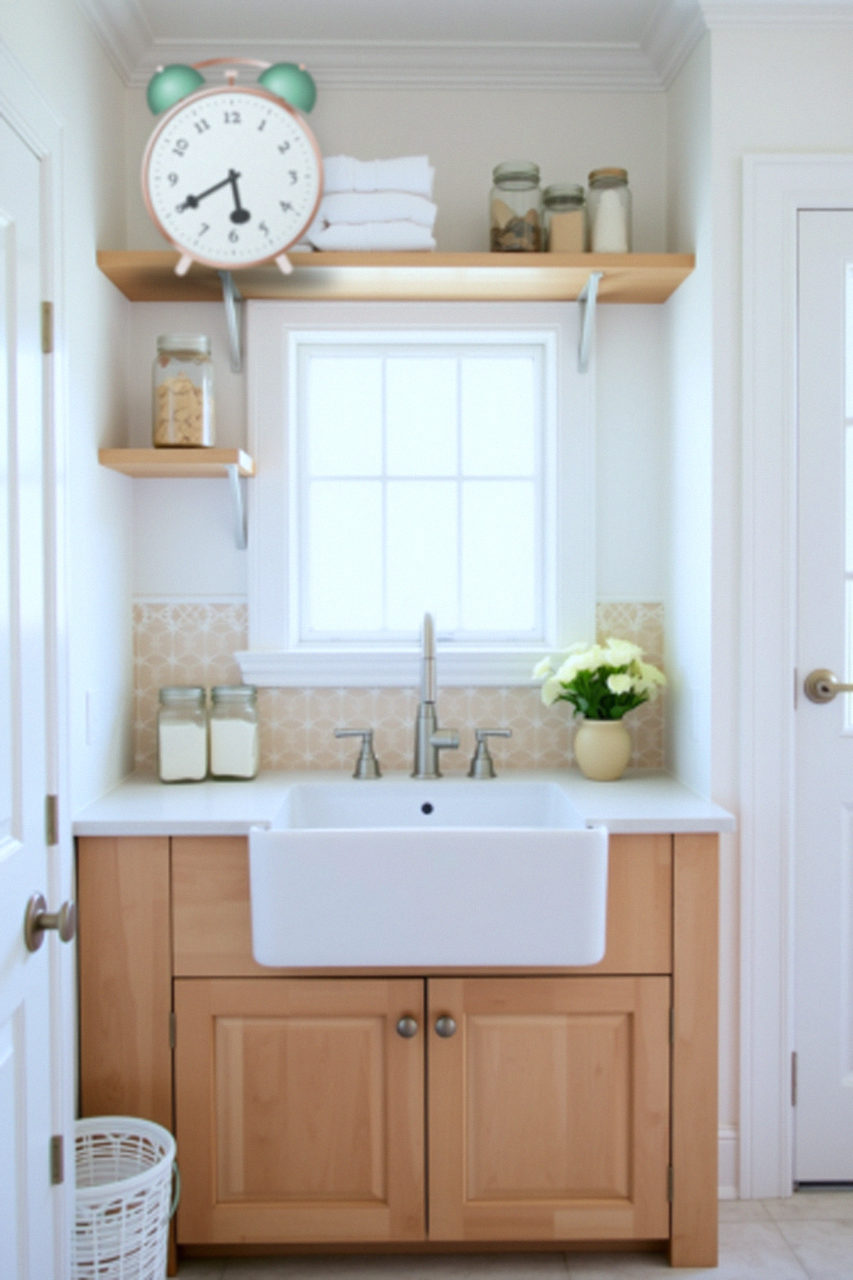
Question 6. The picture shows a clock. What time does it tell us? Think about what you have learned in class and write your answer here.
5:40
